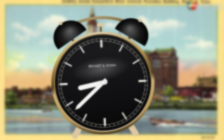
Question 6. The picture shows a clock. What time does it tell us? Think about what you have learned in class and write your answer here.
8:38
